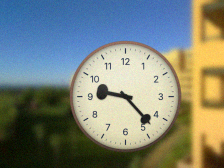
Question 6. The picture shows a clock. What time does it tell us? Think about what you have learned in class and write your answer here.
9:23
